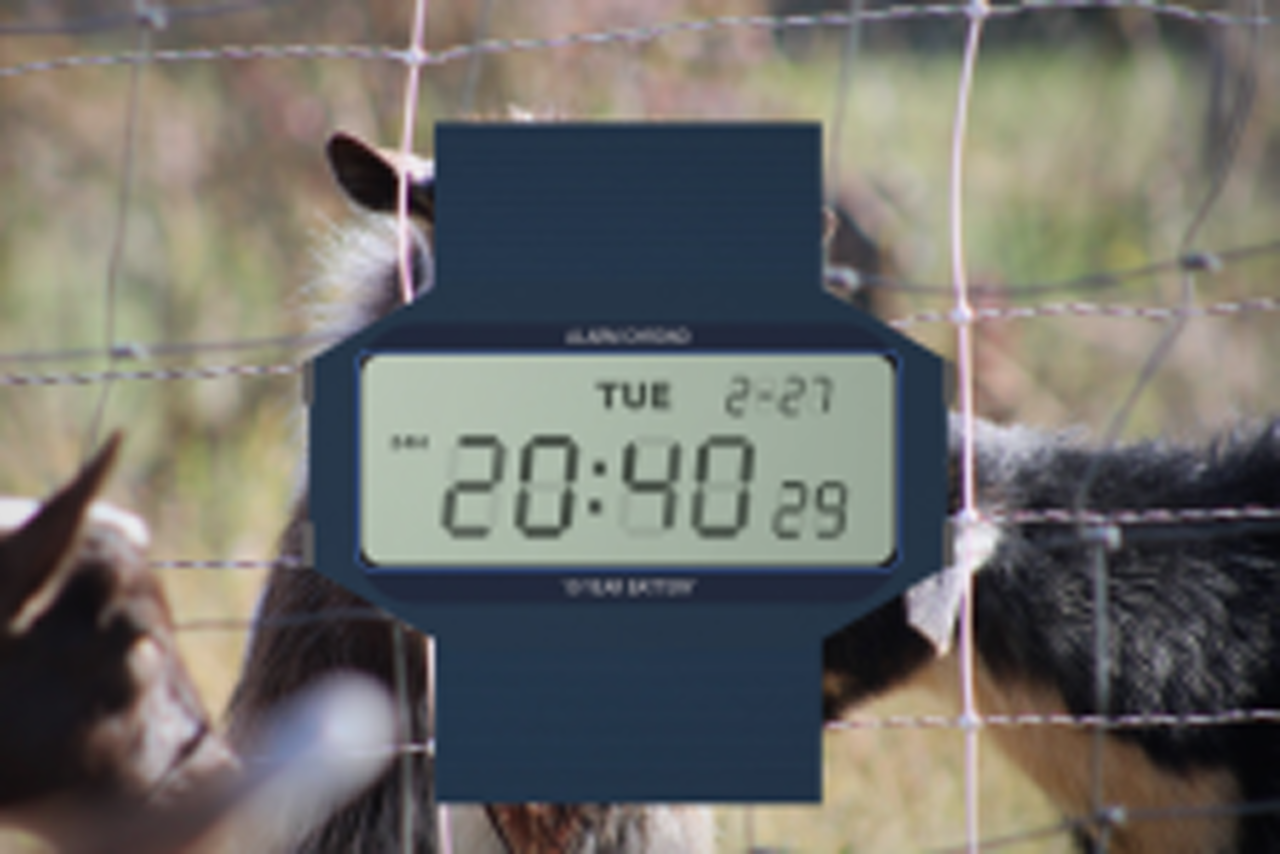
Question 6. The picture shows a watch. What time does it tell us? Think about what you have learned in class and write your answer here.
20:40:29
